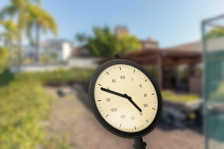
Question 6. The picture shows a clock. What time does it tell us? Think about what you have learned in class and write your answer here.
4:49
